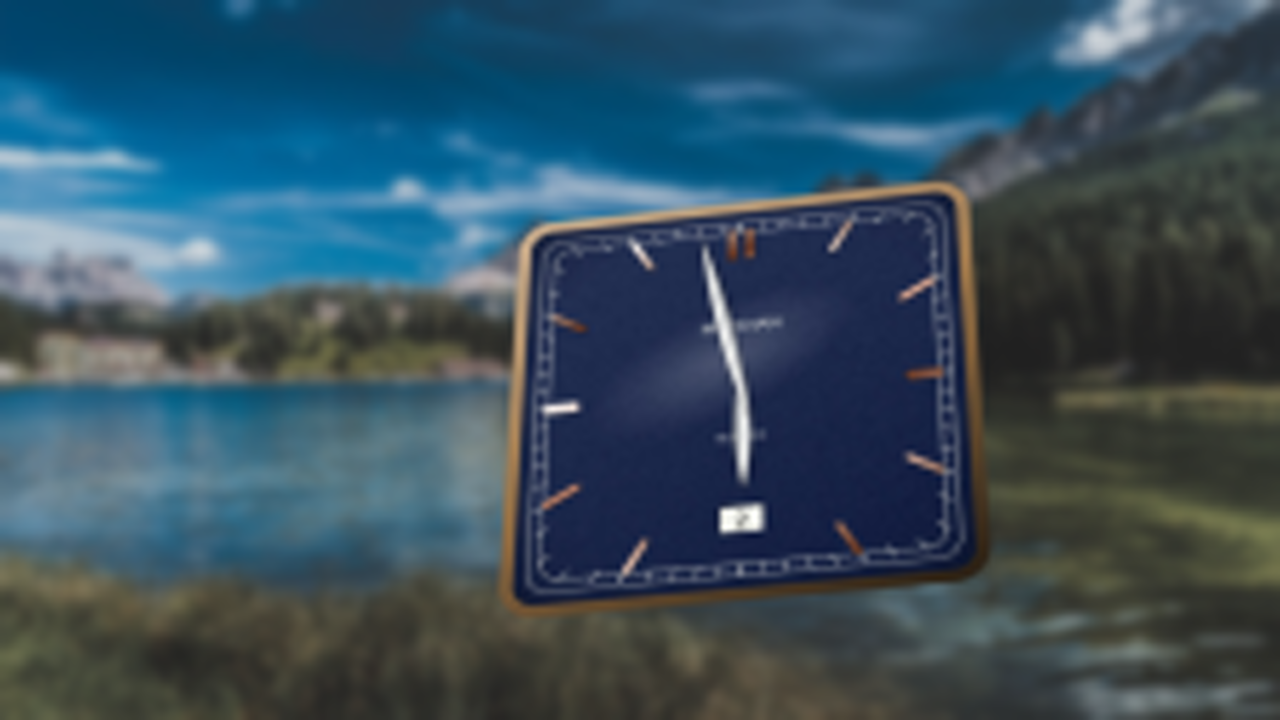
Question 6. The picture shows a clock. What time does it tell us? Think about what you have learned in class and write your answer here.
5:58
